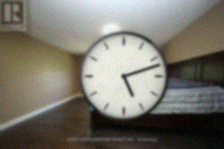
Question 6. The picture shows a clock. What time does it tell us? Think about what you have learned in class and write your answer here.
5:12
